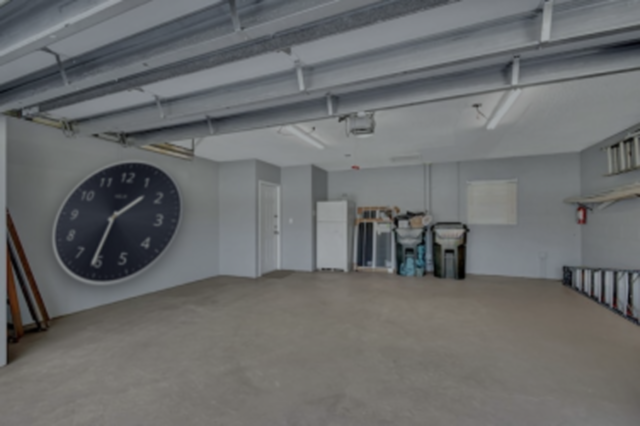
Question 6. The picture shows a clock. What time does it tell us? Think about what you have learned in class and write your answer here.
1:31
